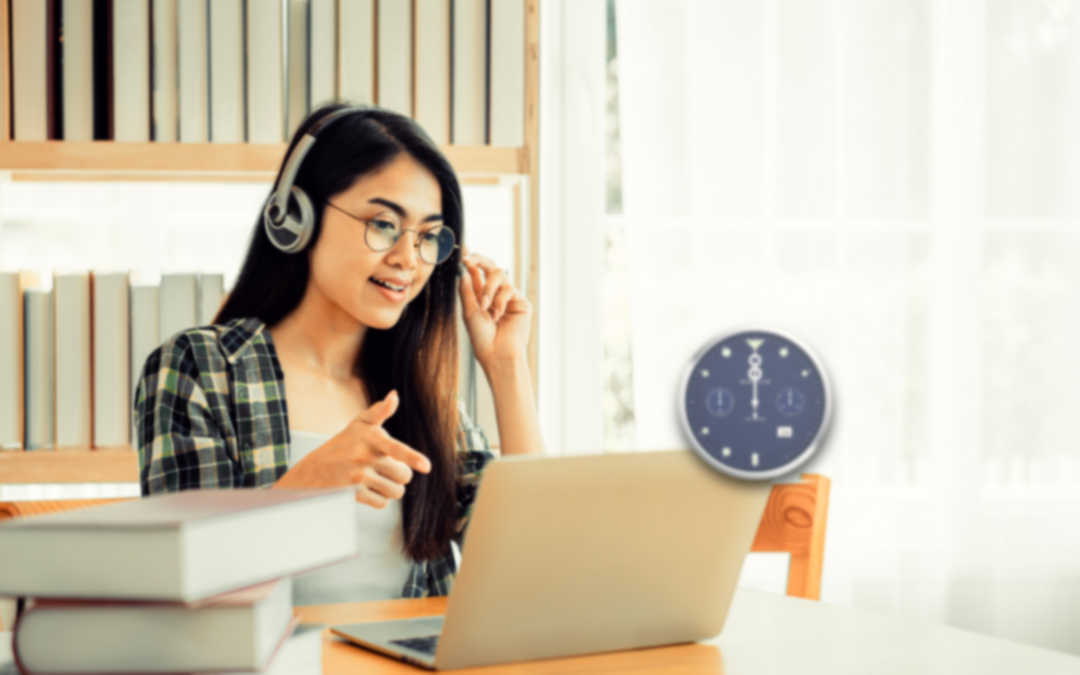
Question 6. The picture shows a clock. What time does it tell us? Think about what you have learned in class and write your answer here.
12:00
